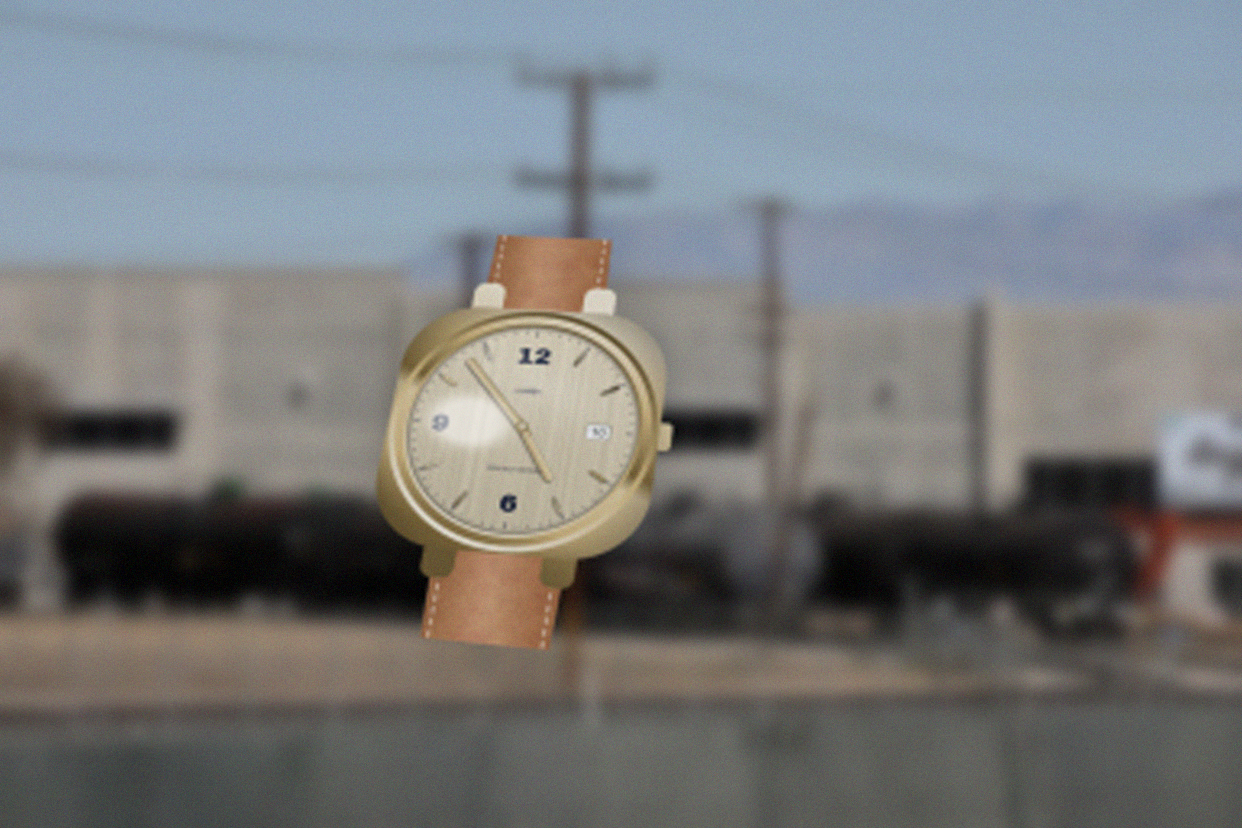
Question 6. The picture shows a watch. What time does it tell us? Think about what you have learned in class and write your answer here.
4:53
